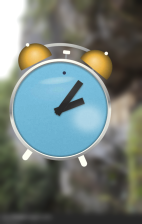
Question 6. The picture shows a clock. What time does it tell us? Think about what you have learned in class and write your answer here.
2:05
